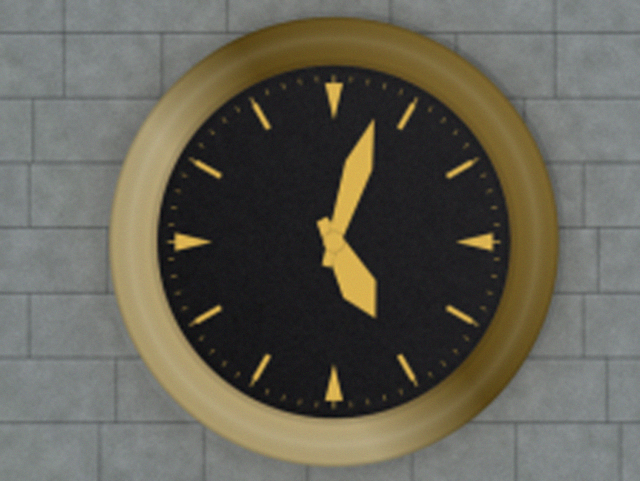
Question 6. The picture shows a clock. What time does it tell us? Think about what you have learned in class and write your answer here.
5:03
